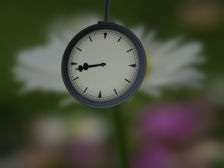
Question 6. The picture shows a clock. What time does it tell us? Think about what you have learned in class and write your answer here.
8:43
